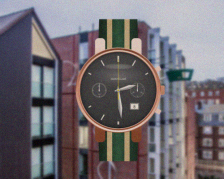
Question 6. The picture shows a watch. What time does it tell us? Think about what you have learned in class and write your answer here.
2:29
